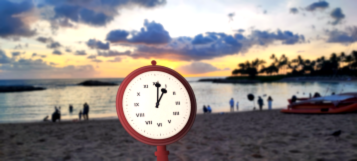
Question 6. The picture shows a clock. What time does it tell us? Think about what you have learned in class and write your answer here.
1:01
